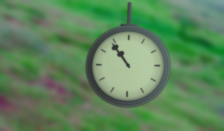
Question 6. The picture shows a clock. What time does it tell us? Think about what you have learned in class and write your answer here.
10:54
